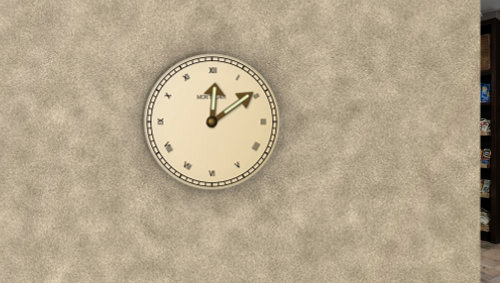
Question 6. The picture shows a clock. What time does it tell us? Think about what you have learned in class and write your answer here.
12:09
